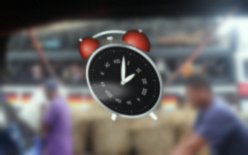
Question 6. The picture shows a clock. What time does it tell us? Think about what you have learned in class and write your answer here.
2:03
